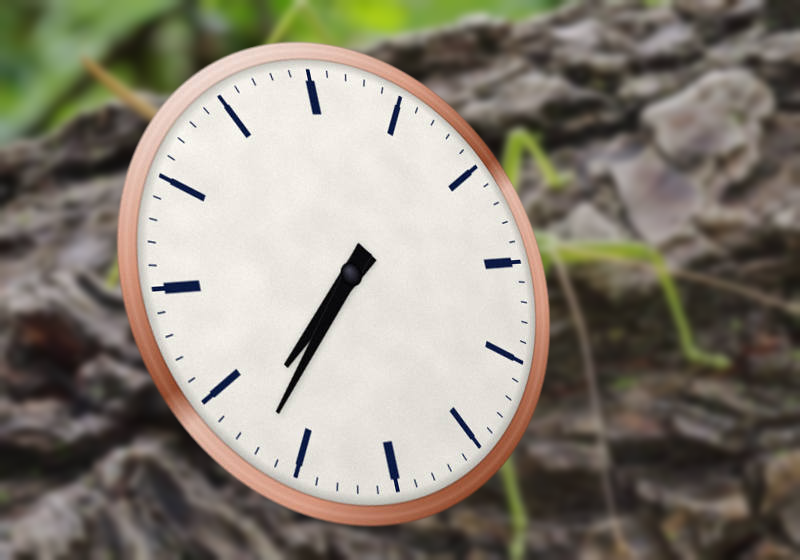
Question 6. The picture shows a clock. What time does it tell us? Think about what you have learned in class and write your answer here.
7:37
